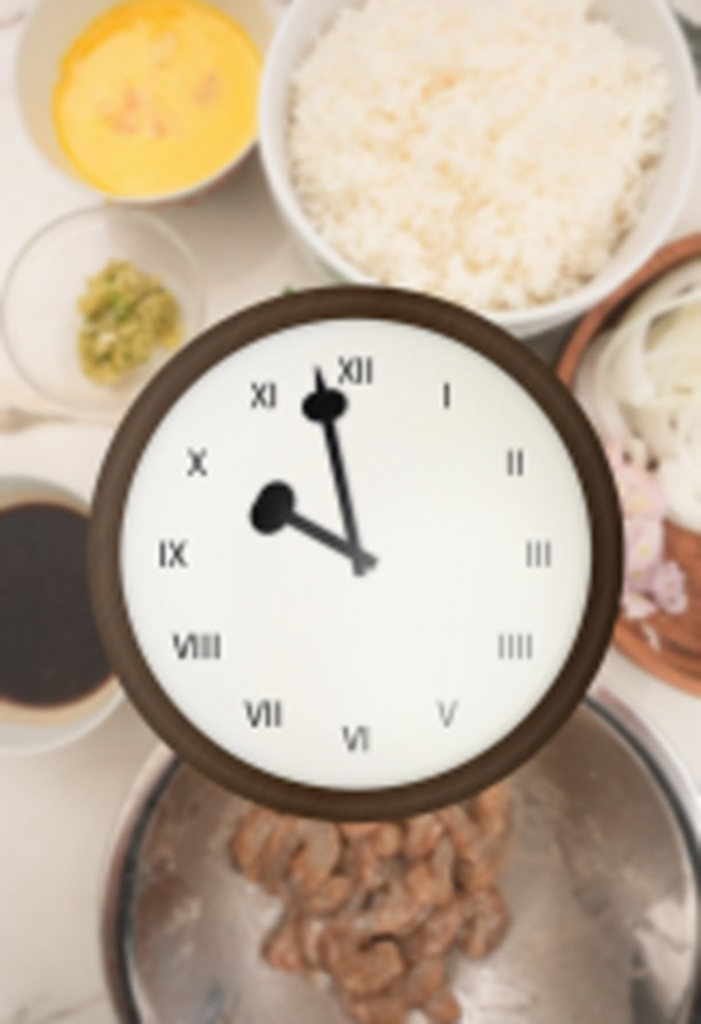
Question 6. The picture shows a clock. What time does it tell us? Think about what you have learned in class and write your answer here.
9:58
